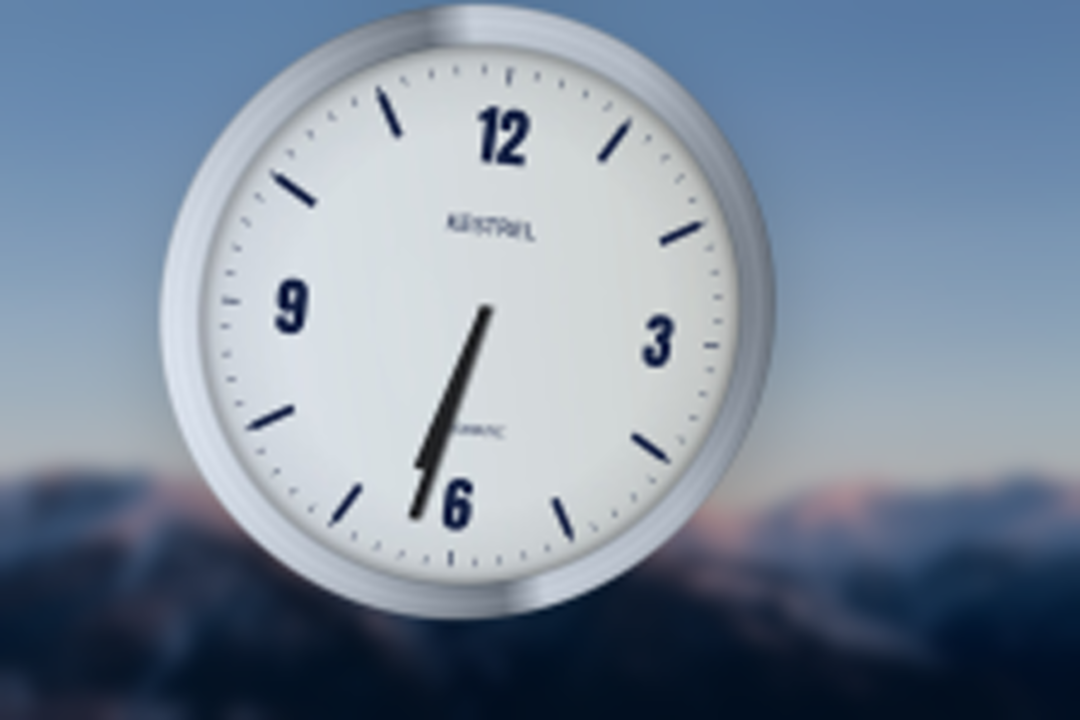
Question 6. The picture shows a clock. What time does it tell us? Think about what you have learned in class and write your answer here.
6:32
